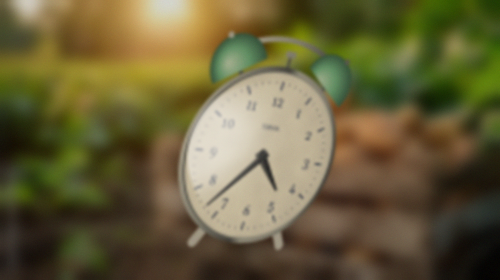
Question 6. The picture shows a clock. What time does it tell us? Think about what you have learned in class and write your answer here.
4:37
